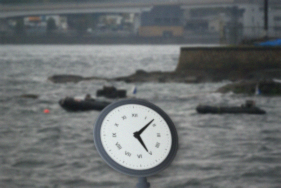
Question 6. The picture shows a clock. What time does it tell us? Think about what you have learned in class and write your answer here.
5:08
